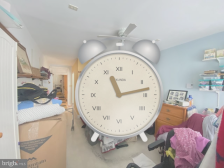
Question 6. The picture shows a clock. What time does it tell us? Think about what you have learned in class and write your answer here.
11:13
